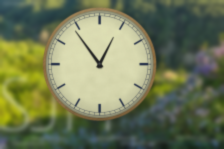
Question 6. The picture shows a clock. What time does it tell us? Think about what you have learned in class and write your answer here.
12:54
